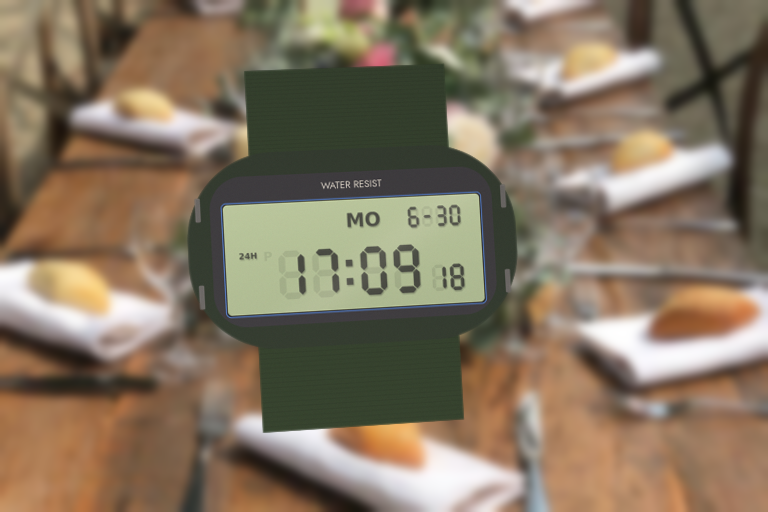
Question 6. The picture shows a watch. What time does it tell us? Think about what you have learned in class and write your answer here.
17:09:18
